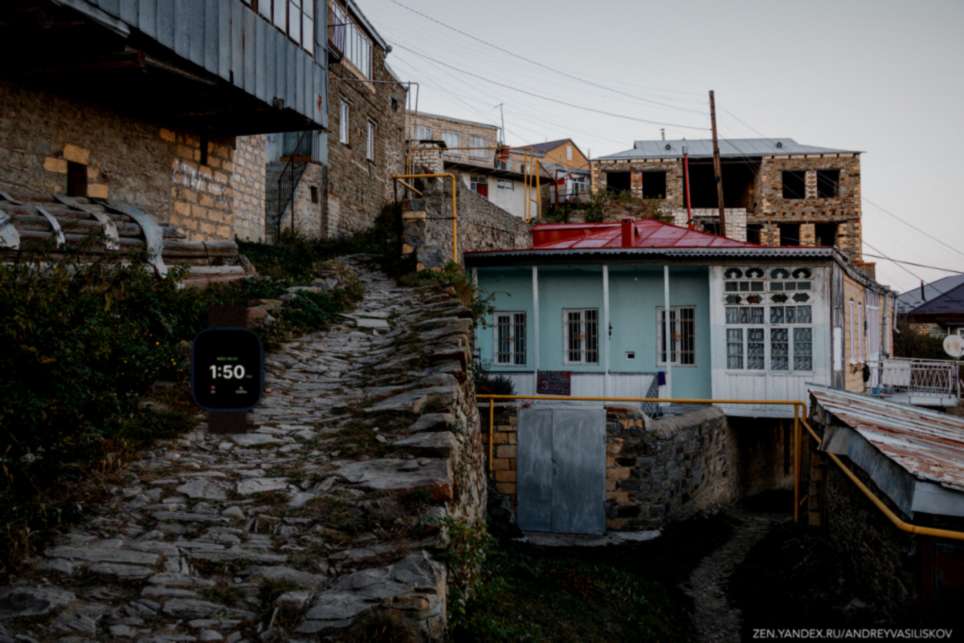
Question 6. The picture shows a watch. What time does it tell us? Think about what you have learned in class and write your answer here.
1:50
